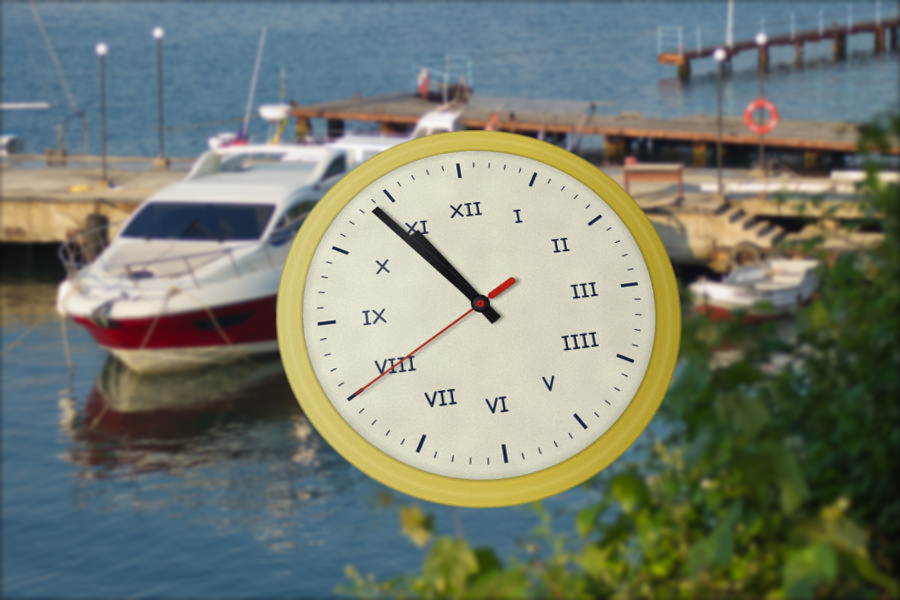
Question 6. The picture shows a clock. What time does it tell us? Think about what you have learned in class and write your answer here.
10:53:40
